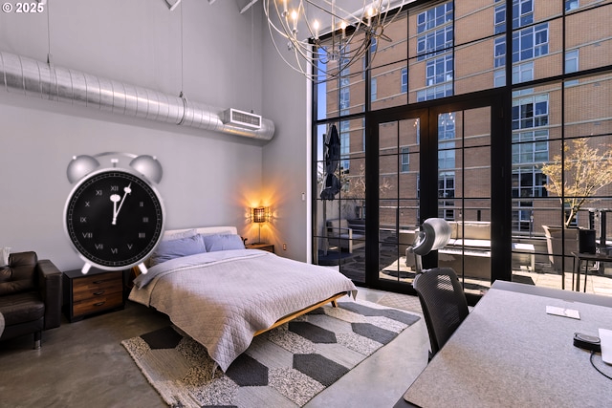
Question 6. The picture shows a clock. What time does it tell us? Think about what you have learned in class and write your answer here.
12:04
